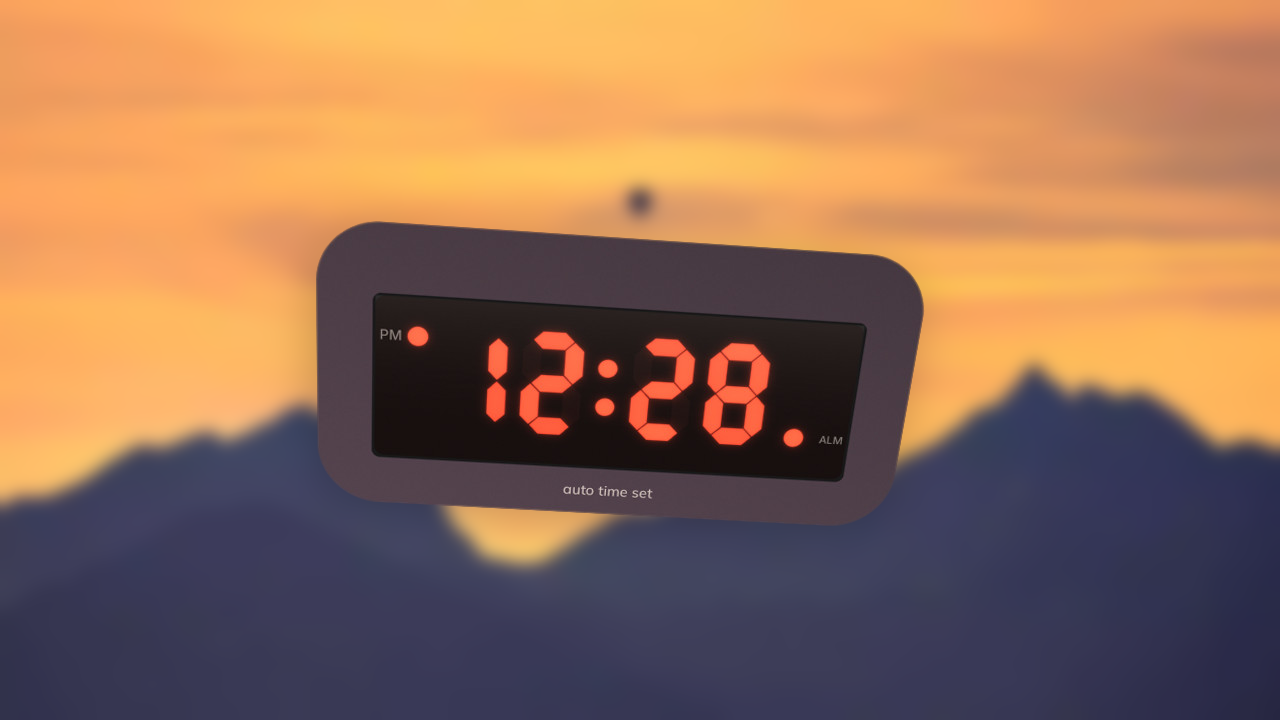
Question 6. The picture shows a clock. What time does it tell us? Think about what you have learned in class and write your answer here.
12:28
